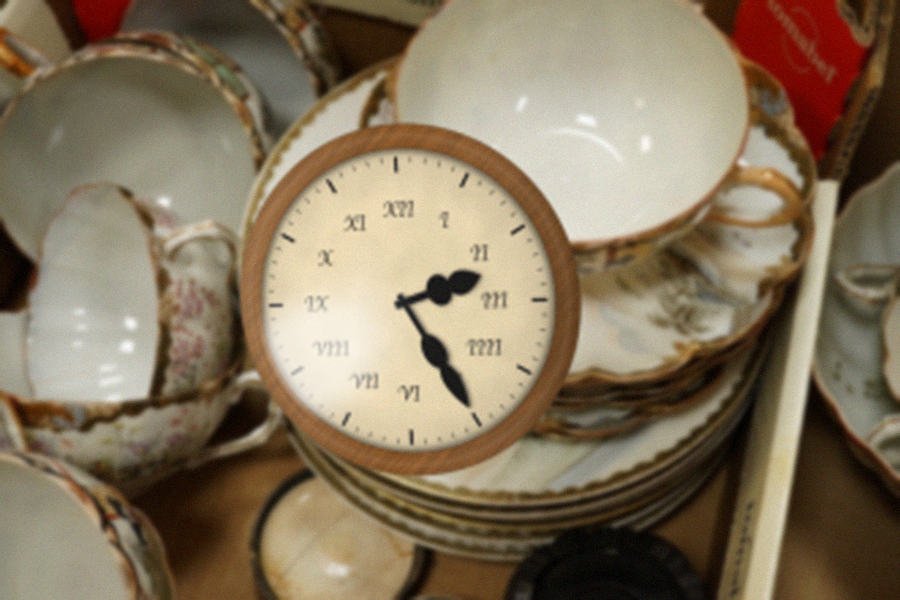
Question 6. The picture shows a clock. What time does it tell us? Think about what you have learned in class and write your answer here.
2:25
